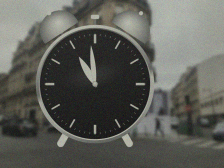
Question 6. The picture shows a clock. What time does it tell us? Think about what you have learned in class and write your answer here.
10:59
